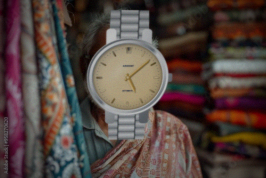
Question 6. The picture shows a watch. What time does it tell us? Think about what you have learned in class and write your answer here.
5:08
